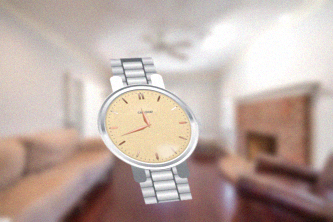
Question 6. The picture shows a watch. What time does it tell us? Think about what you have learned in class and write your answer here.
11:42
